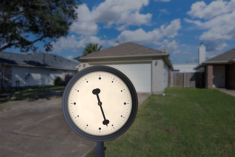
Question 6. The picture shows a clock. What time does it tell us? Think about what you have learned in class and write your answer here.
11:27
